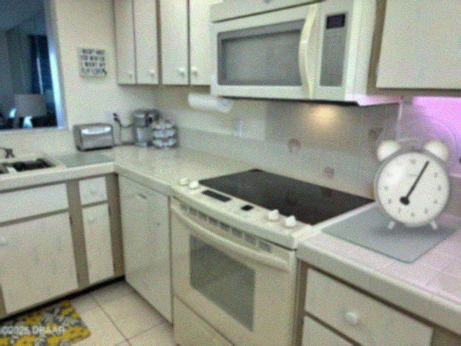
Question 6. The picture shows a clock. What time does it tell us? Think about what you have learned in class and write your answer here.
7:05
